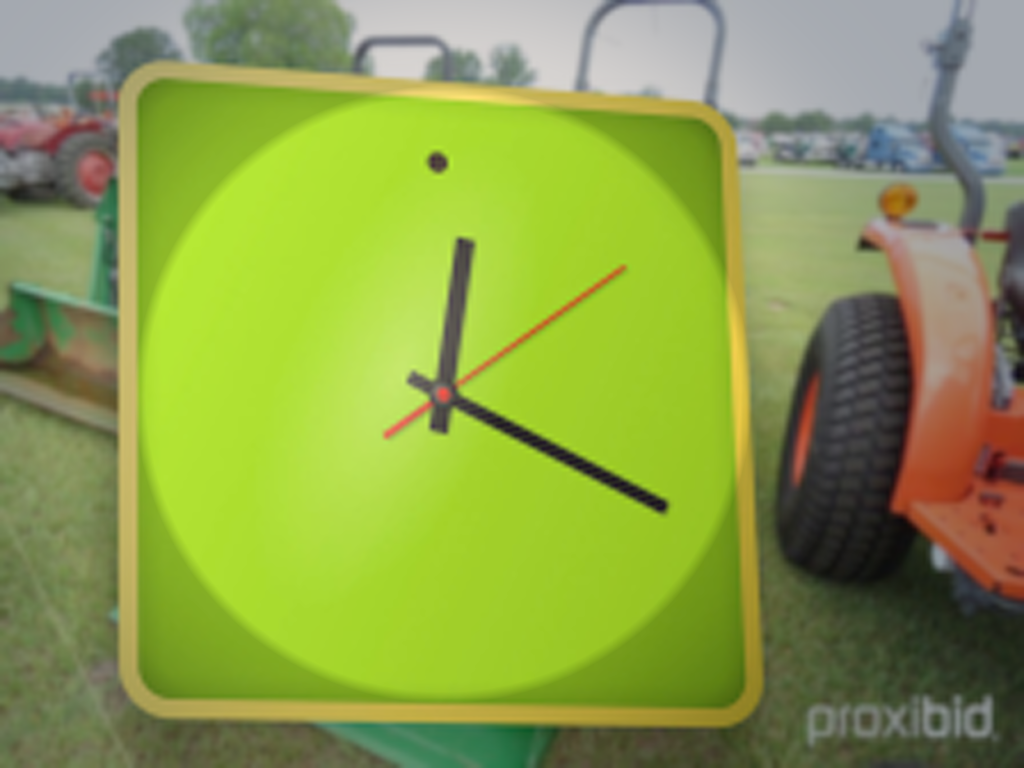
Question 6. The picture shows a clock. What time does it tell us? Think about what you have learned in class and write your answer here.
12:19:09
